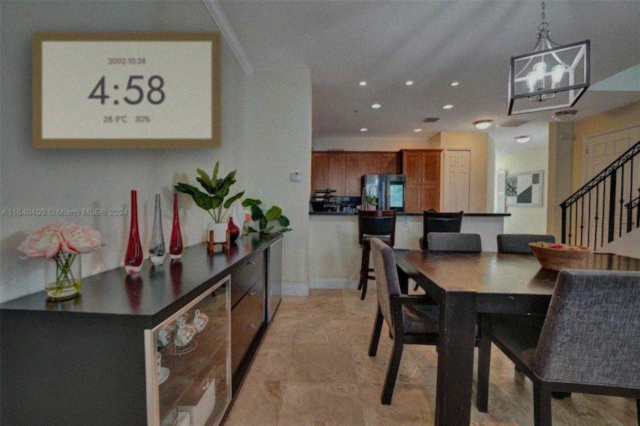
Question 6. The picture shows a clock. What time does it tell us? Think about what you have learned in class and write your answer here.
4:58
